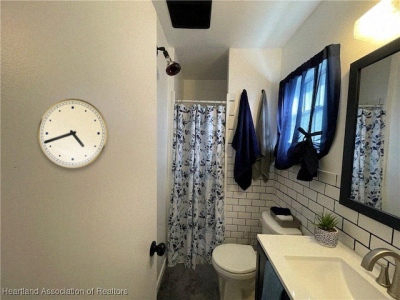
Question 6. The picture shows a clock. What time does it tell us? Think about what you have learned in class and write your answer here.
4:42
